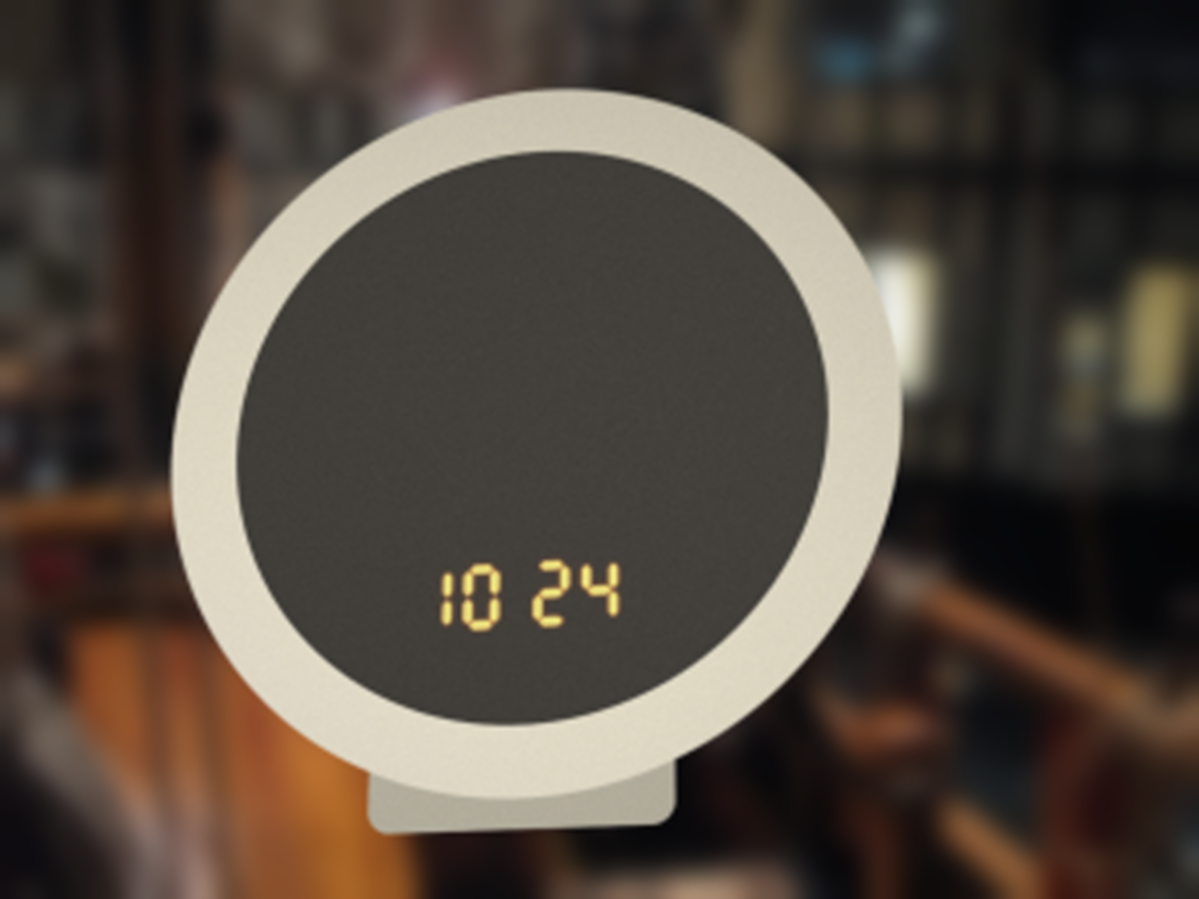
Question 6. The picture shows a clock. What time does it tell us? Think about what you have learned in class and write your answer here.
10:24
